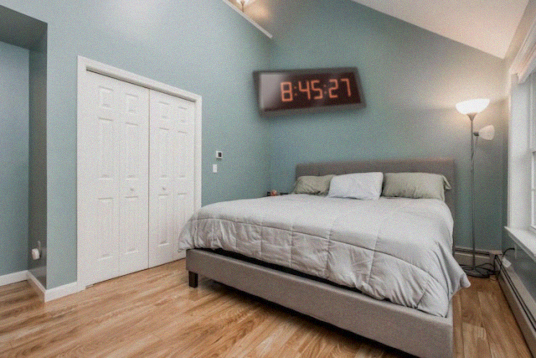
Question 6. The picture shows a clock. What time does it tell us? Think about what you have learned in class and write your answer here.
8:45:27
